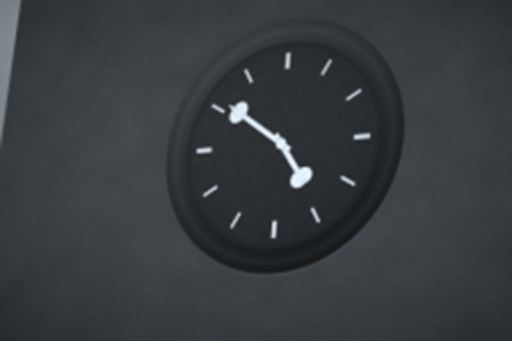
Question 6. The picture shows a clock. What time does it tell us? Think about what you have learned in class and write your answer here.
4:51
